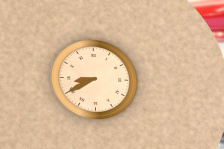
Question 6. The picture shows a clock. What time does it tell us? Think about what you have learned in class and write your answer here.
8:40
